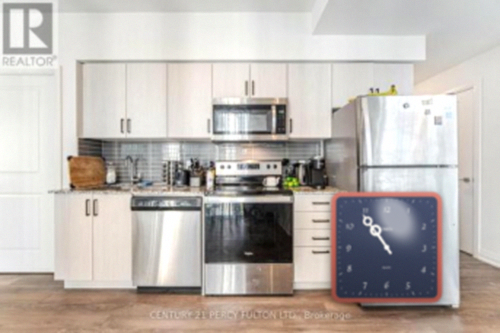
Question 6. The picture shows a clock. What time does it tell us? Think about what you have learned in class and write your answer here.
10:54
